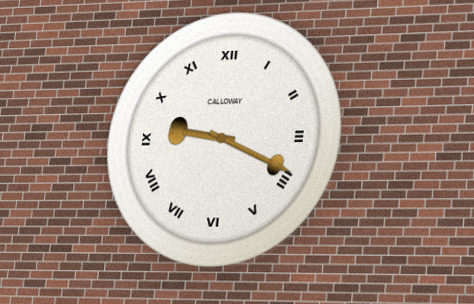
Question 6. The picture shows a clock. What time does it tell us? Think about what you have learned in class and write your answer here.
9:19
